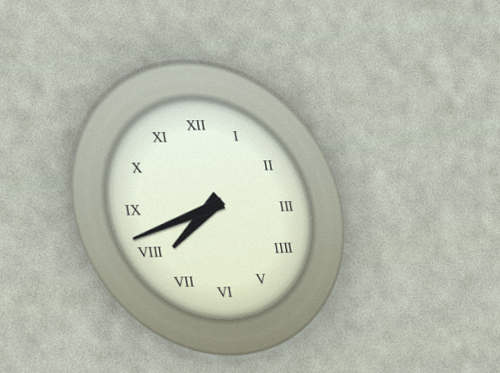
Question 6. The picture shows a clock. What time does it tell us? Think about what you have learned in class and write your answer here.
7:42
